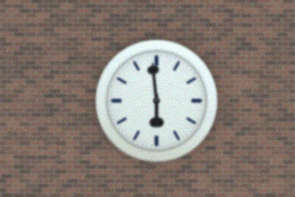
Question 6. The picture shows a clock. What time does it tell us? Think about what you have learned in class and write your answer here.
5:59
